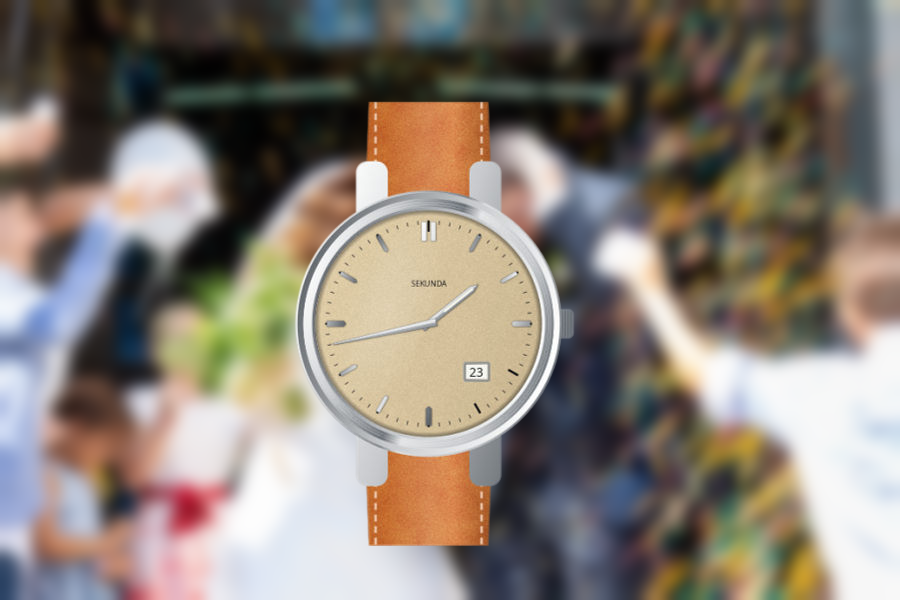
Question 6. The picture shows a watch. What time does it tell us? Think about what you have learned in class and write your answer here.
1:43
